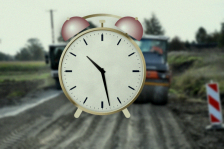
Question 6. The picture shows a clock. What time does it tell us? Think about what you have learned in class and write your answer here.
10:28
